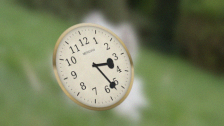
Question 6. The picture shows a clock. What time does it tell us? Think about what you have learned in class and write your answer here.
3:27
